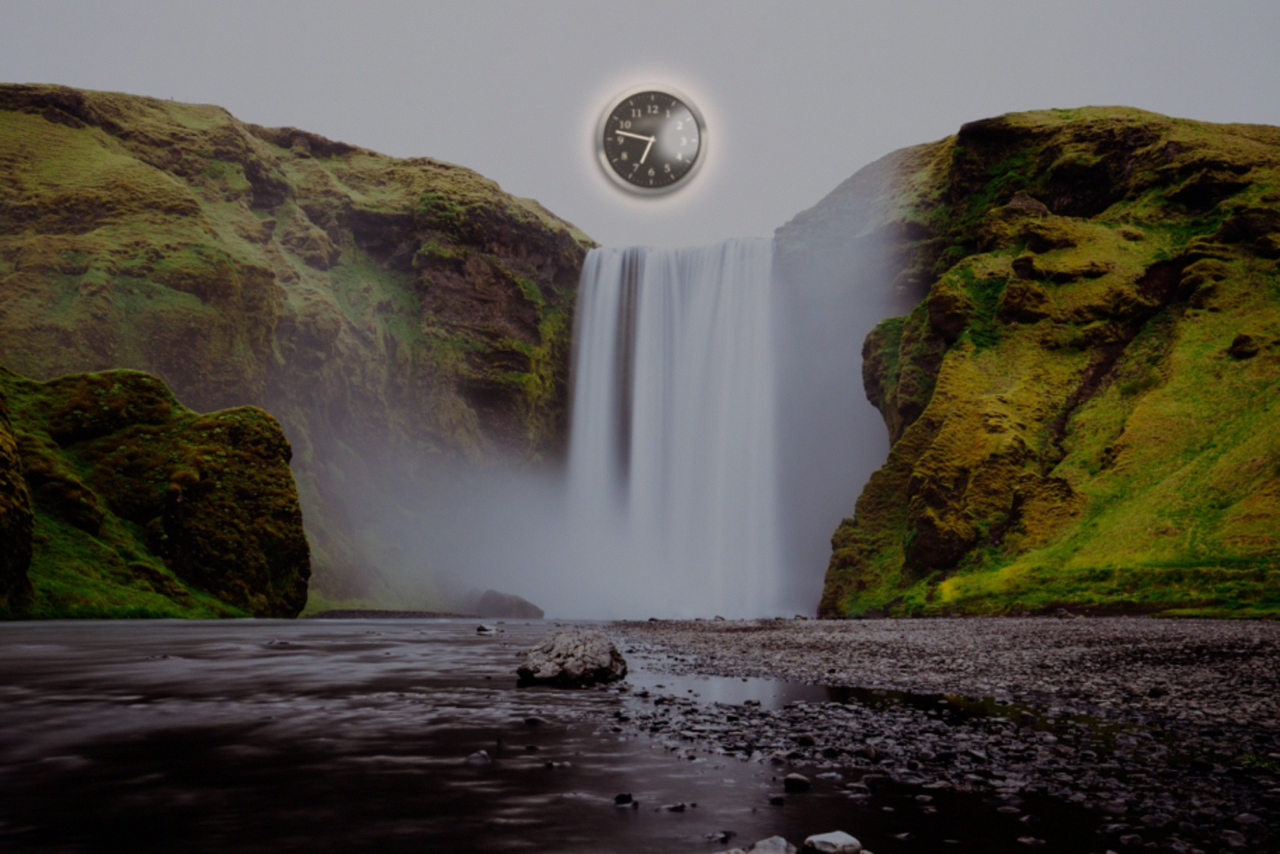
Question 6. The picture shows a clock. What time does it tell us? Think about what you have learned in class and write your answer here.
6:47
